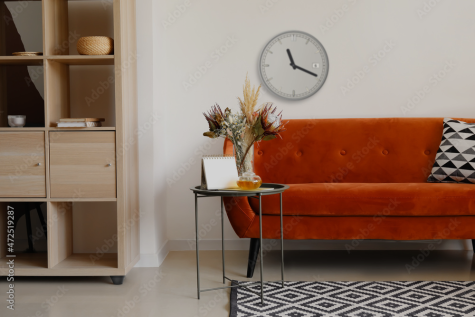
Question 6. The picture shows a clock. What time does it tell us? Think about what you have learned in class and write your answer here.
11:19
